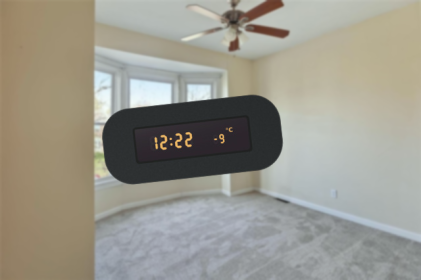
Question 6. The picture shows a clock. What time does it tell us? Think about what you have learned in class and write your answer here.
12:22
